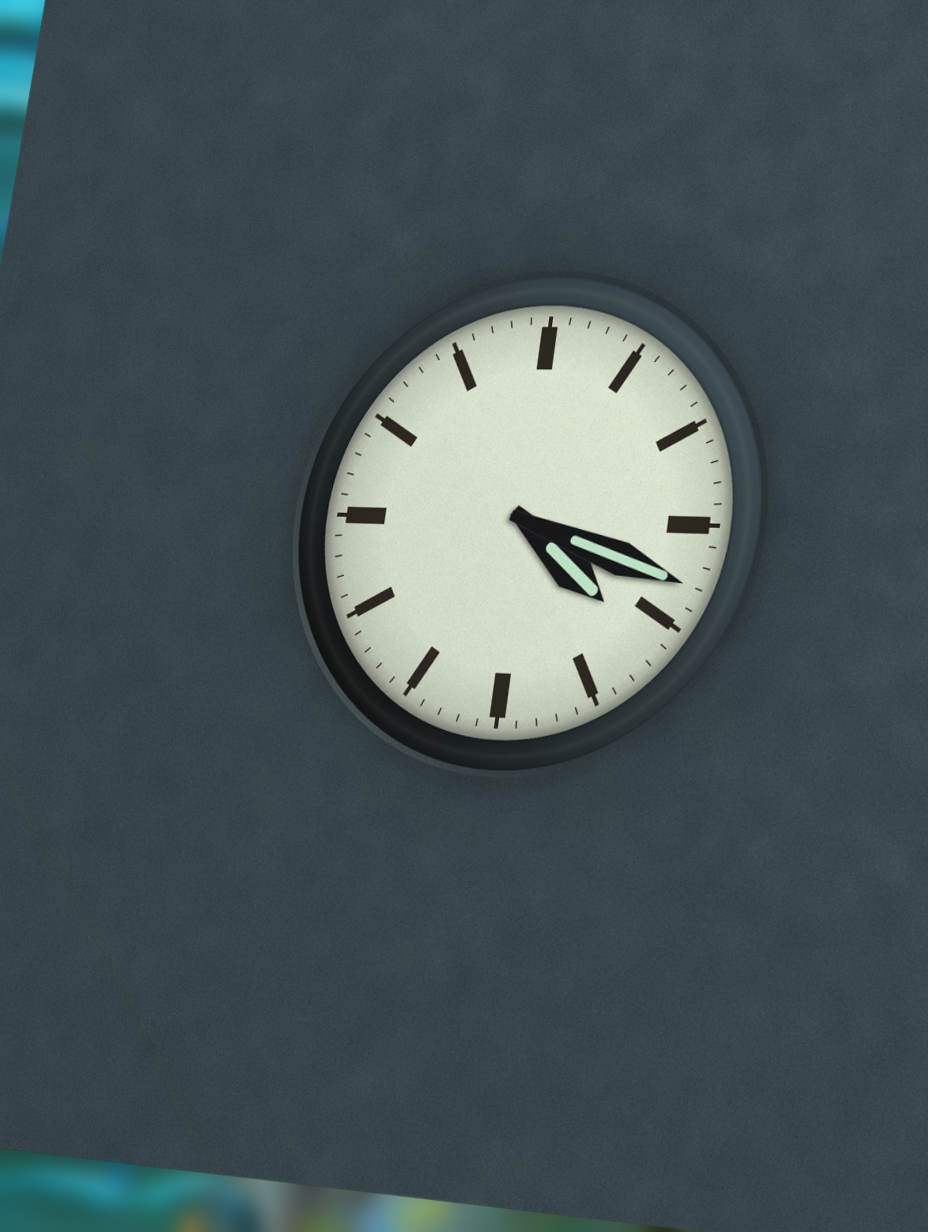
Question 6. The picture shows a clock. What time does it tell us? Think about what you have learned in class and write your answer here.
4:18
